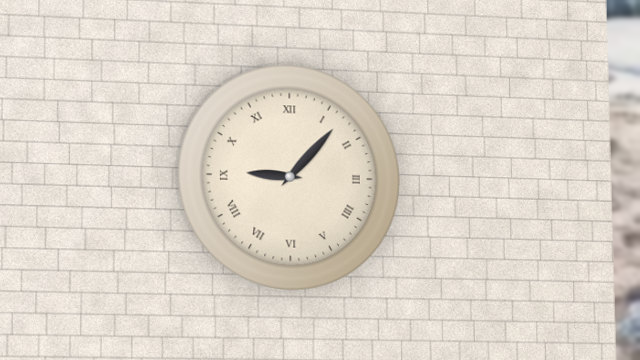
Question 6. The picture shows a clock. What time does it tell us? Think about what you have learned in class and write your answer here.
9:07
